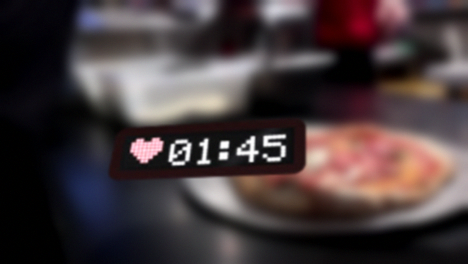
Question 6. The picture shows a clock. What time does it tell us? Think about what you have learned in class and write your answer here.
1:45
